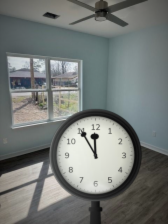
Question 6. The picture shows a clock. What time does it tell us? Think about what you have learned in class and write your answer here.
11:55
